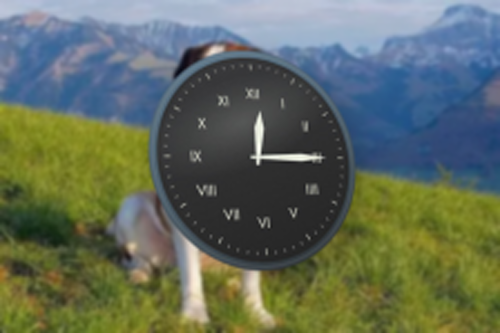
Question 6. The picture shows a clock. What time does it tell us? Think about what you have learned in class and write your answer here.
12:15
